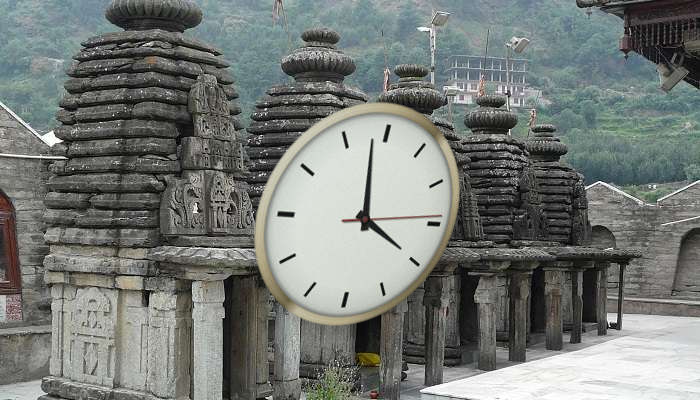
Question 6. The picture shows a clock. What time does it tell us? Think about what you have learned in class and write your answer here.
3:58:14
